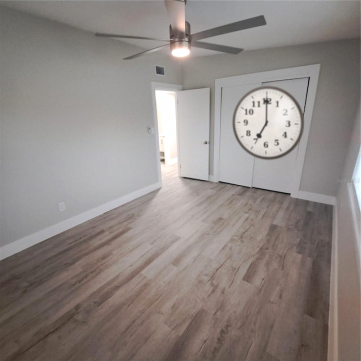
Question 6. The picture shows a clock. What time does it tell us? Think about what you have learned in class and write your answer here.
7:00
